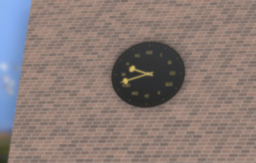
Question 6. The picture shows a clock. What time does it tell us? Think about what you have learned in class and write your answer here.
9:42
